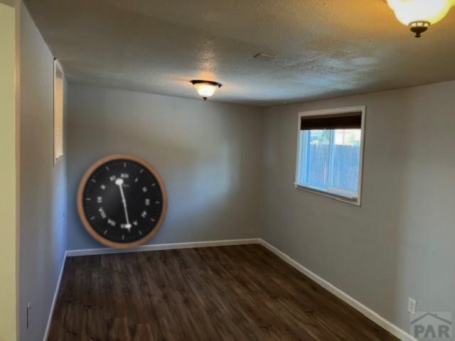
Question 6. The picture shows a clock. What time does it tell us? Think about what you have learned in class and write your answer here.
11:28
